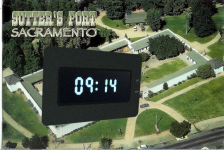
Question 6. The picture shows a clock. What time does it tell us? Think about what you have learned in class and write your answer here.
9:14
